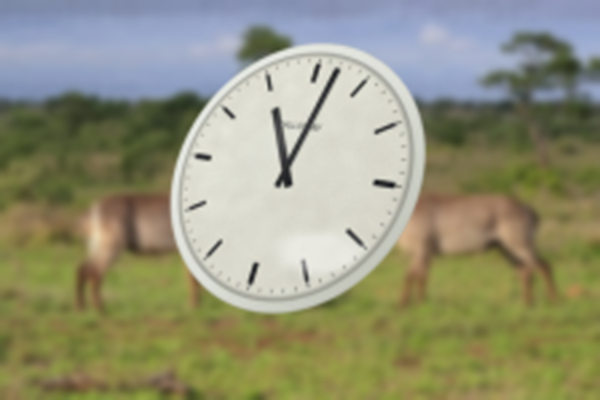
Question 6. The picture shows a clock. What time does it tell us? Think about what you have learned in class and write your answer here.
11:02
